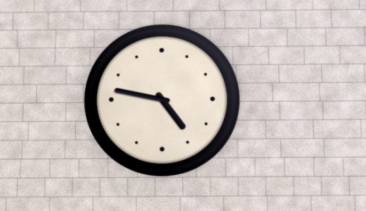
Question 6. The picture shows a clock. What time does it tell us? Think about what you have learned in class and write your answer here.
4:47
